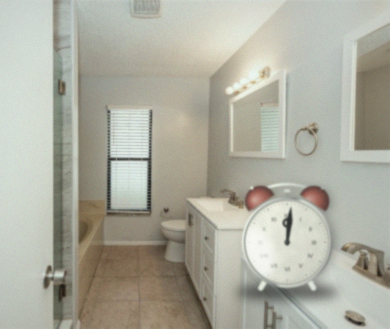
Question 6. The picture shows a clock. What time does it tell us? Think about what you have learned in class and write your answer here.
12:01
